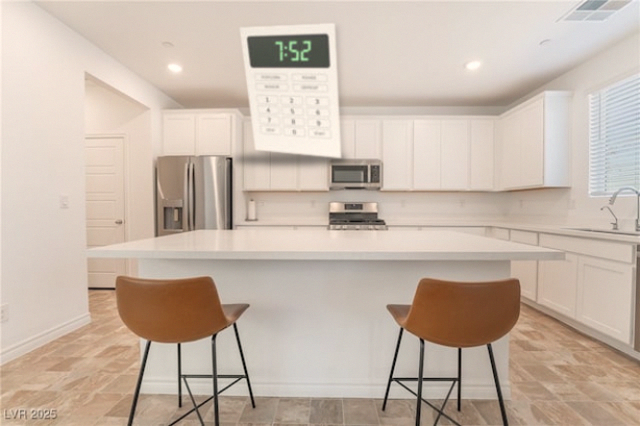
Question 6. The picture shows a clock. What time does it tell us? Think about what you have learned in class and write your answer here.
7:52
